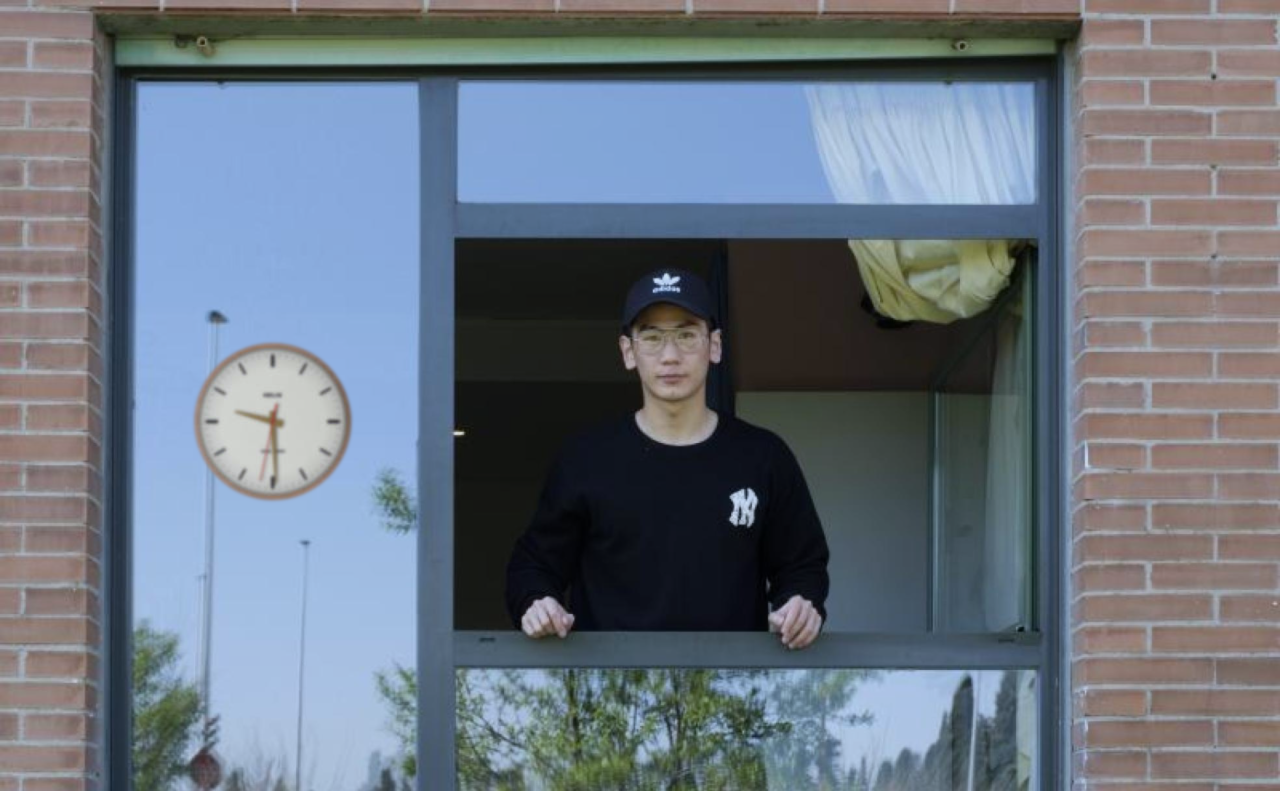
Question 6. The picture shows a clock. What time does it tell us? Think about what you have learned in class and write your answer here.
9:29:32
